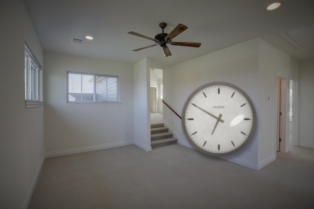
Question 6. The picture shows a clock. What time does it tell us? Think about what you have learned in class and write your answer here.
6:50
